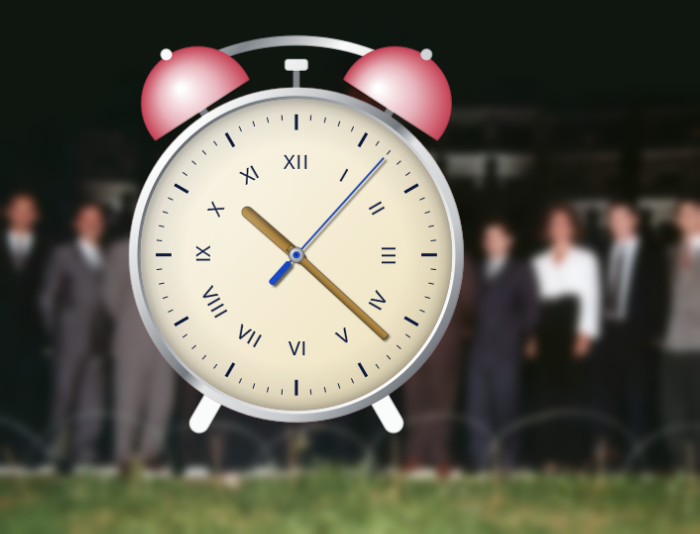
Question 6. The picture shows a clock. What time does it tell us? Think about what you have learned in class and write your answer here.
10:22:07
